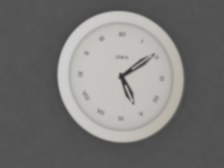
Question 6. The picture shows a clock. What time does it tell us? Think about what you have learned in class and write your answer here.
5:09
